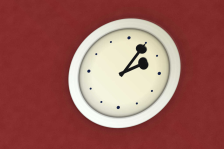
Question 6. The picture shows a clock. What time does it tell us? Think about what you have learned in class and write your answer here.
2:05
